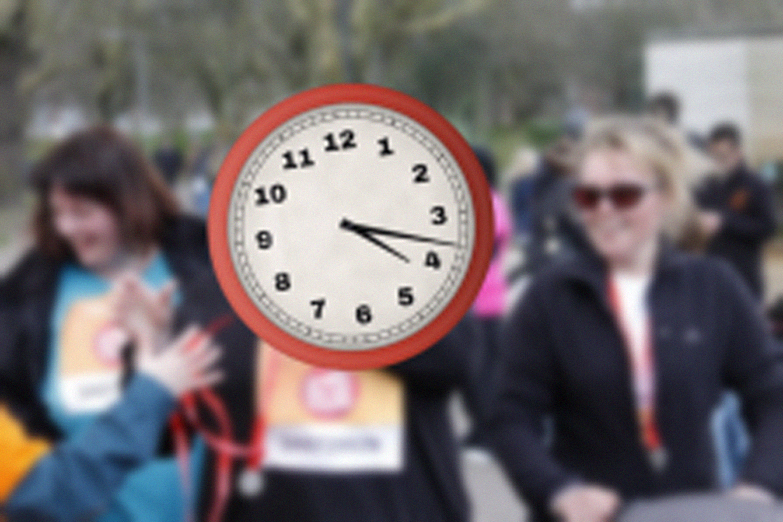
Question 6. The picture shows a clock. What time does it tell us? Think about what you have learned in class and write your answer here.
4:18
